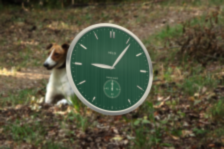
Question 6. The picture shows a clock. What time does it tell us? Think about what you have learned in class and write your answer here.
9:06
